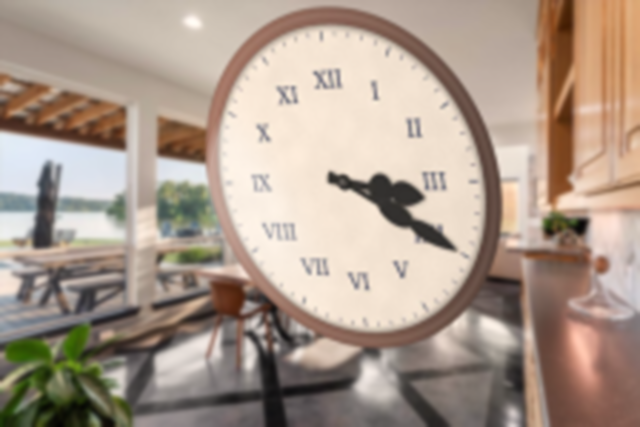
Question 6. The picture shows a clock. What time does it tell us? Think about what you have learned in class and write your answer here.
3:20
